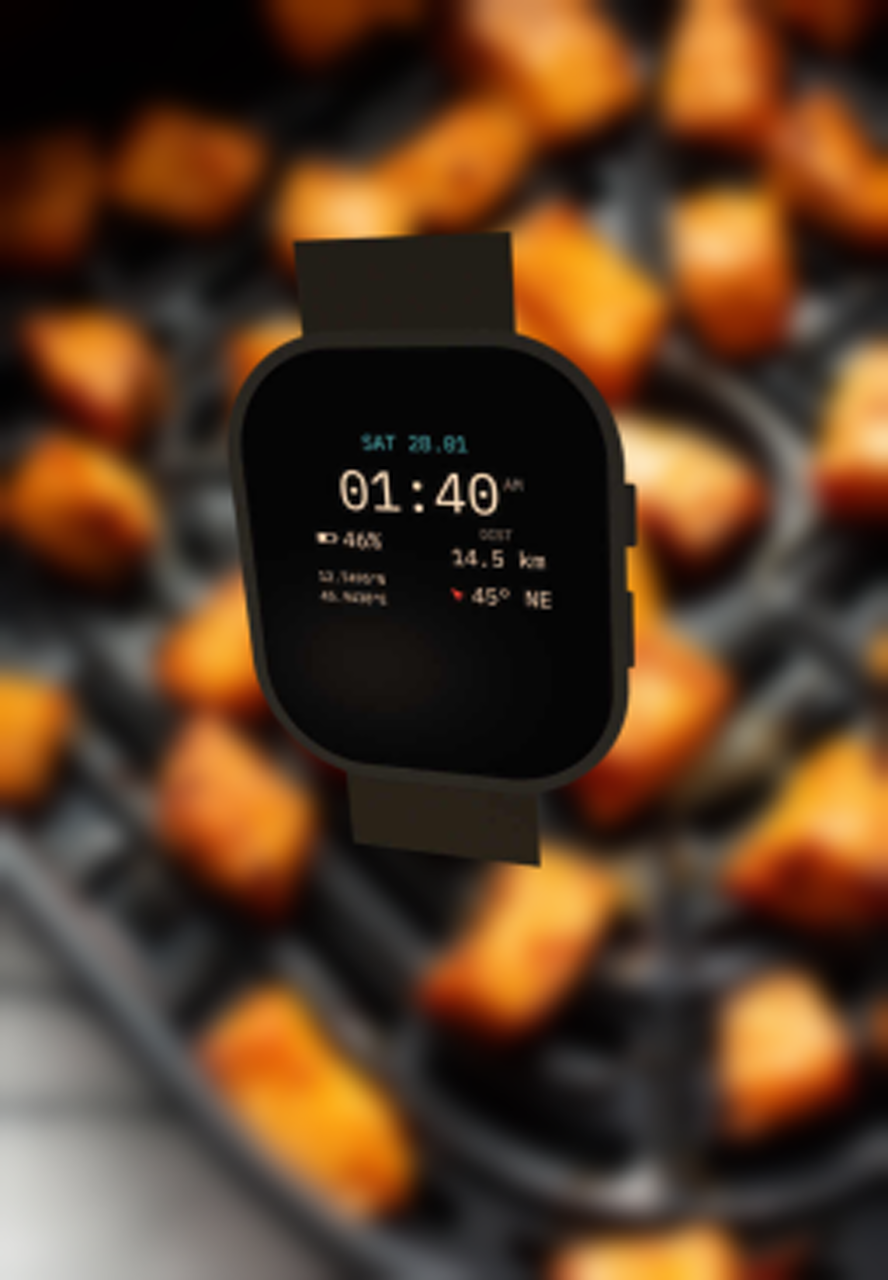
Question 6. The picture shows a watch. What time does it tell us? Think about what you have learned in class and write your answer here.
1:40
